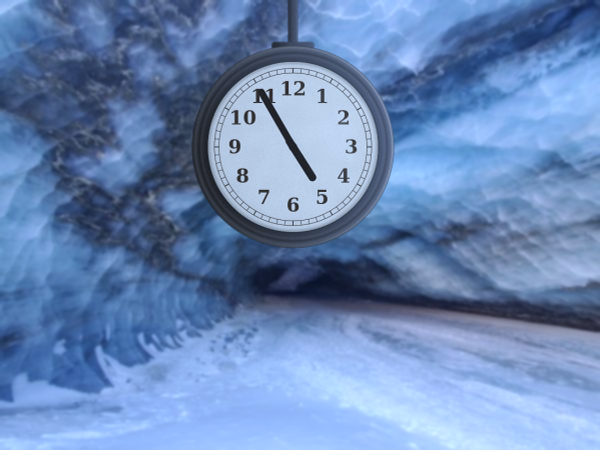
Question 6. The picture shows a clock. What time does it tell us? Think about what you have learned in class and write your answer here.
4:55
